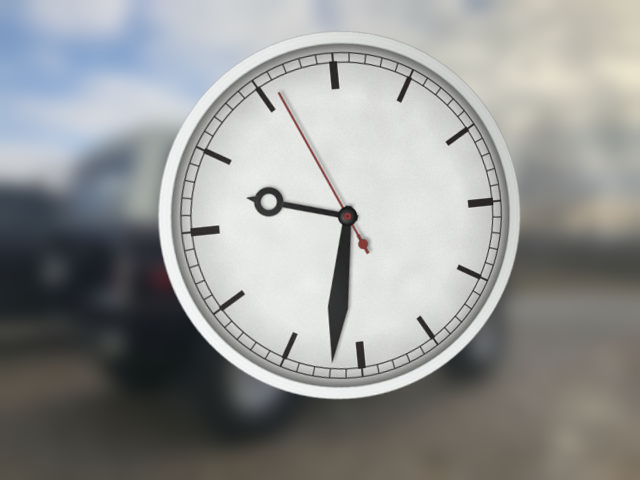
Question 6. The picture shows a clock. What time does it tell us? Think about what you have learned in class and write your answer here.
9:31:56
